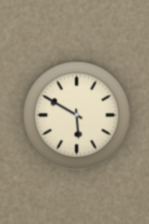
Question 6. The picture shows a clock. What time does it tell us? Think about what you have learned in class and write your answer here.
5:50
